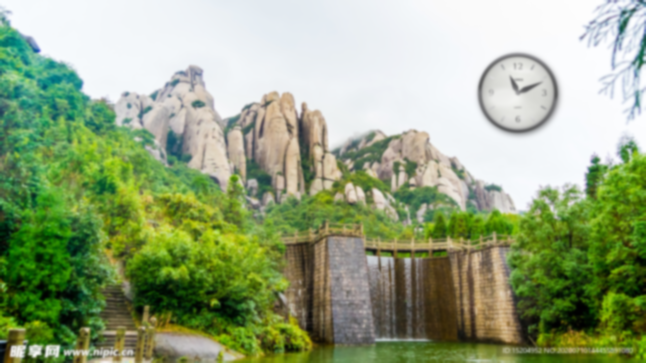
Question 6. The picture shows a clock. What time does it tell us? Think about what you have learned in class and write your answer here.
11:11
